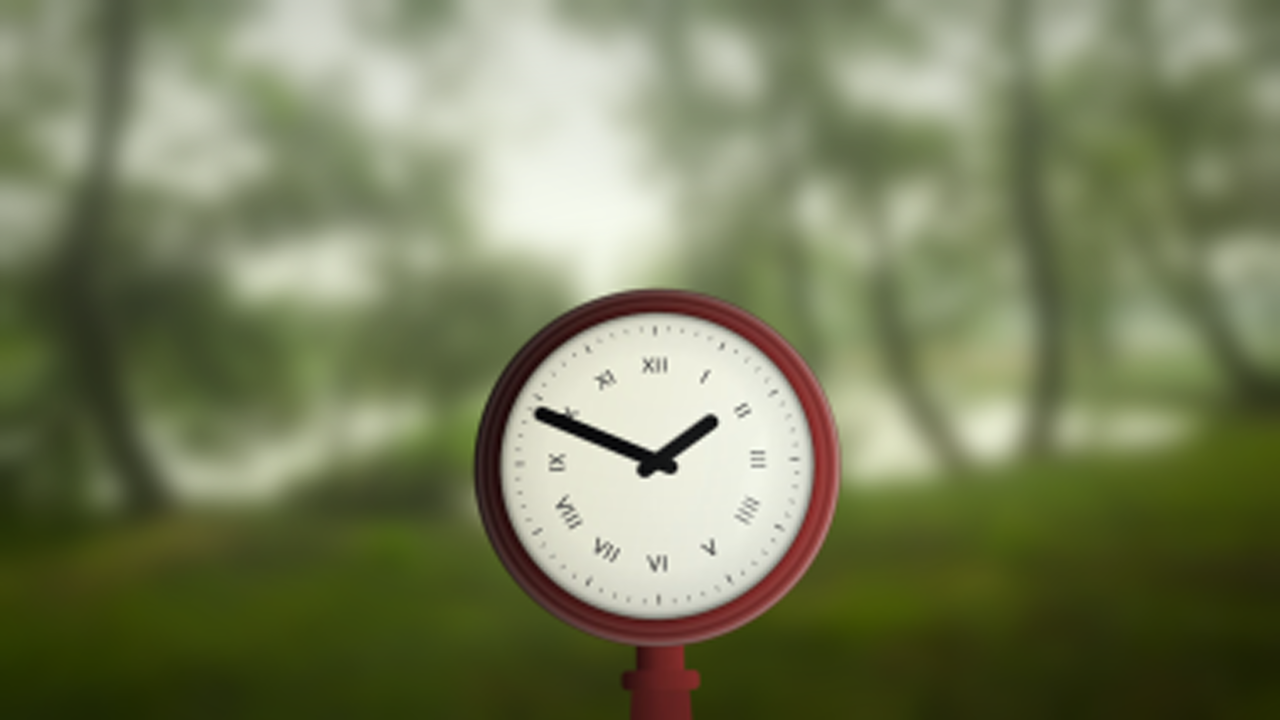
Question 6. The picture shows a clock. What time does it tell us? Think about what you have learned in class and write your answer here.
1:49
